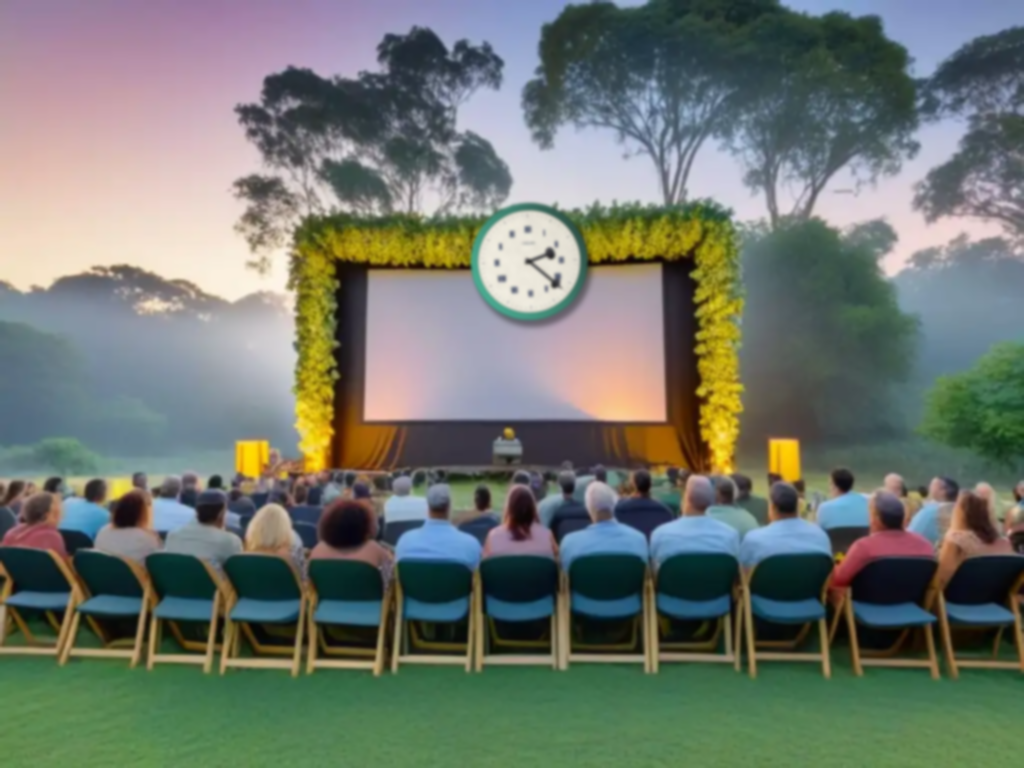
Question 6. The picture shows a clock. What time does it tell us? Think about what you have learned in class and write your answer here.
2:22
